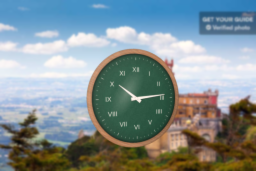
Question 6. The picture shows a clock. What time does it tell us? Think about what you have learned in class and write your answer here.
10:14
